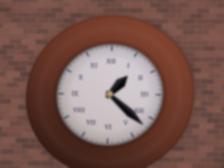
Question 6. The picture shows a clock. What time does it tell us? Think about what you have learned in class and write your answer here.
1:22
